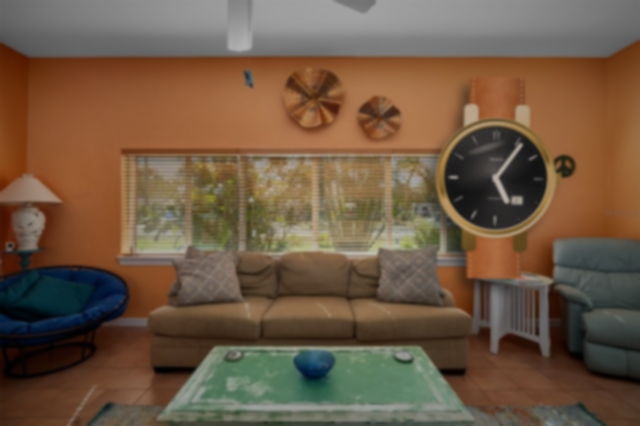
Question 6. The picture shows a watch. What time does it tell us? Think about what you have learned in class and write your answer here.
5:06
